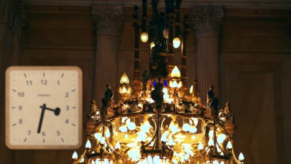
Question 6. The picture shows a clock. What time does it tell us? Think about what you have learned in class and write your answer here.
3:32
